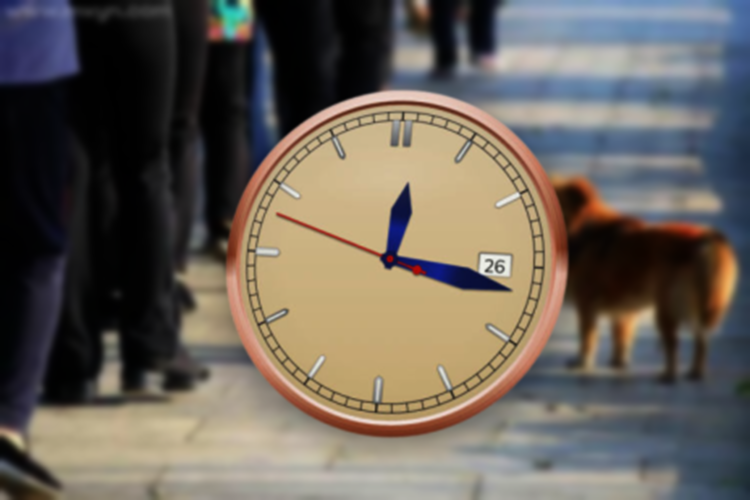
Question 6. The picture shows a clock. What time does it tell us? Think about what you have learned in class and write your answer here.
12:16:48
